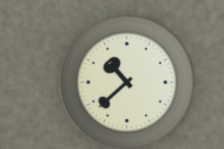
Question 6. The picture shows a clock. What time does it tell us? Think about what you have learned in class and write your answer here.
10:38
